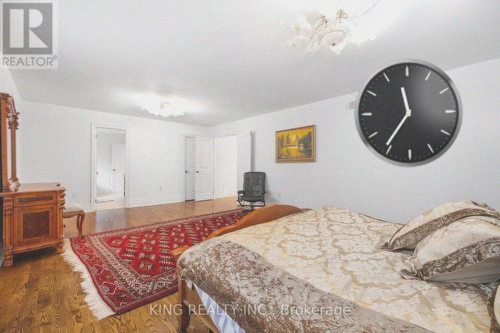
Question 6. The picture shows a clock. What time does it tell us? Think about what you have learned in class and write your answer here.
11:36
